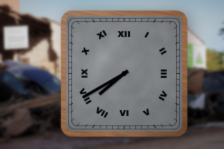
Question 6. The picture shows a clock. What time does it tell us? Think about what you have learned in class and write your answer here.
7:40
